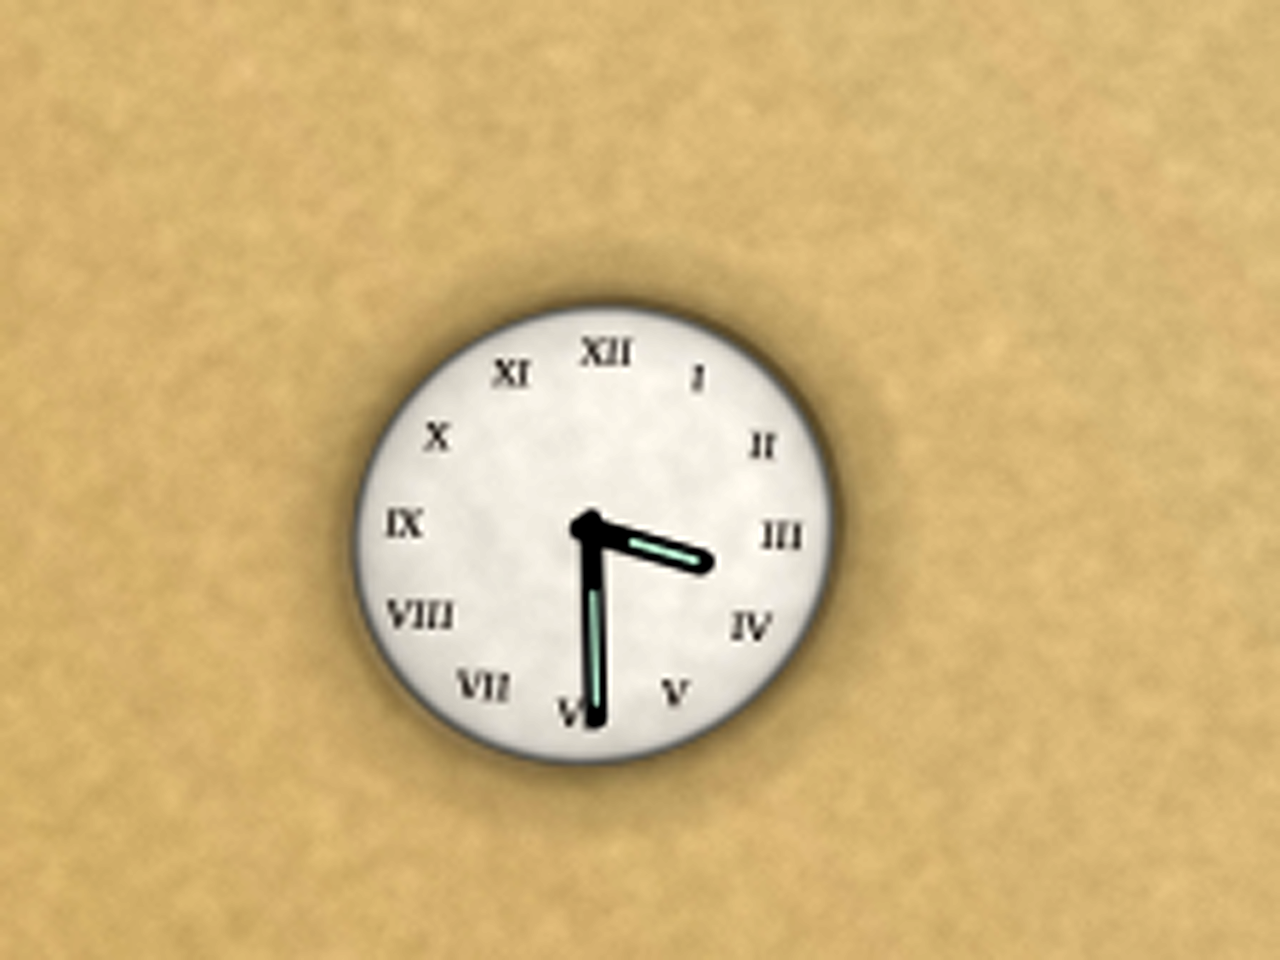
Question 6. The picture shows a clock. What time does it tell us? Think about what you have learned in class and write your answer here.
3:29
